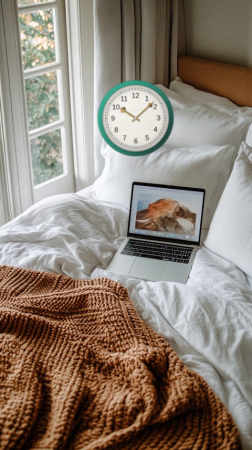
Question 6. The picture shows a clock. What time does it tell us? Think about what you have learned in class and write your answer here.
10:08
